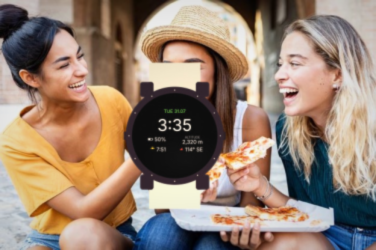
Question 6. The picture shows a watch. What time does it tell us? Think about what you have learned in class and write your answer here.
3:35
